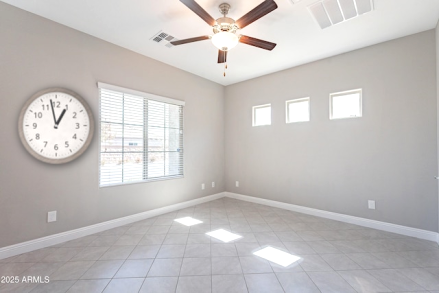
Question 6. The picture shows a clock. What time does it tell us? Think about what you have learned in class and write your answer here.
12:58
